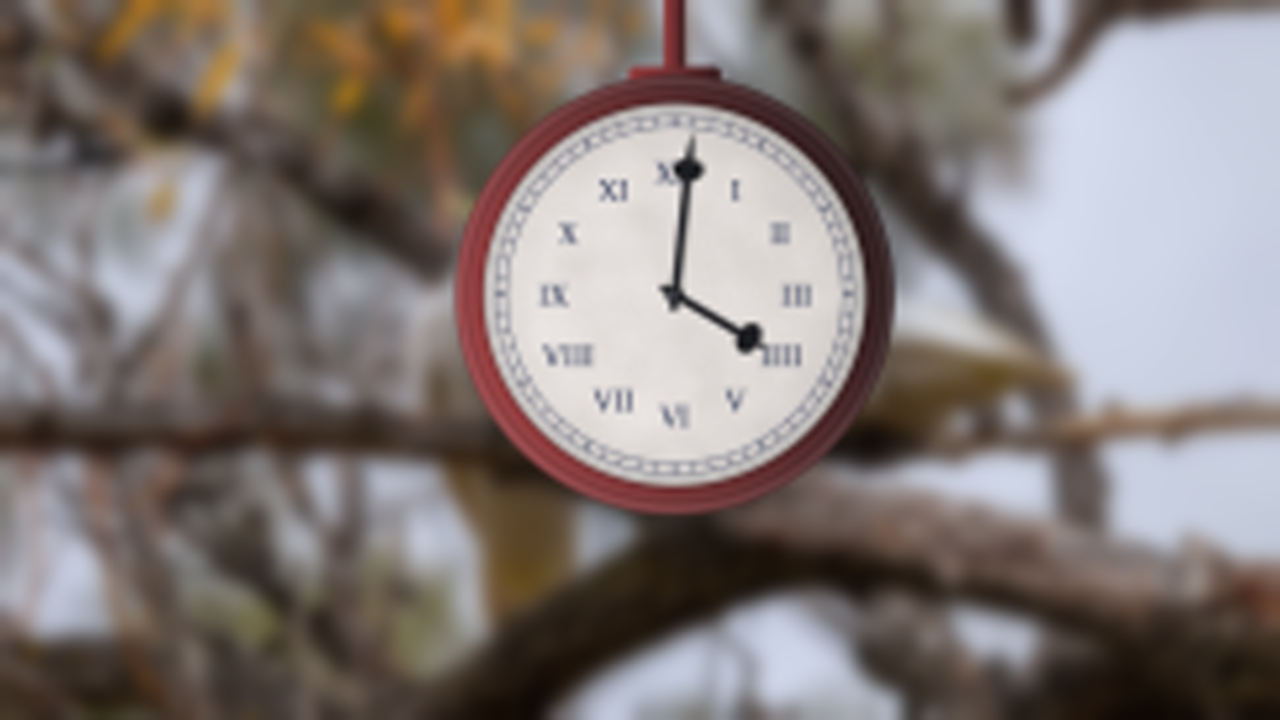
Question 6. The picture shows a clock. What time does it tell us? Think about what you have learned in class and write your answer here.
4:01
